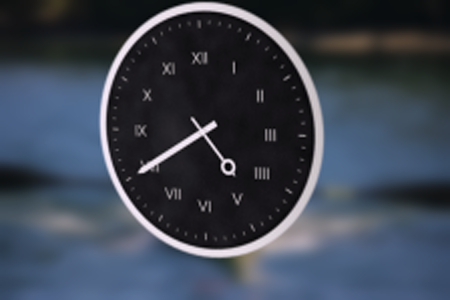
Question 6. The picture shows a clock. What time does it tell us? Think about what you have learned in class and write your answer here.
4:40
